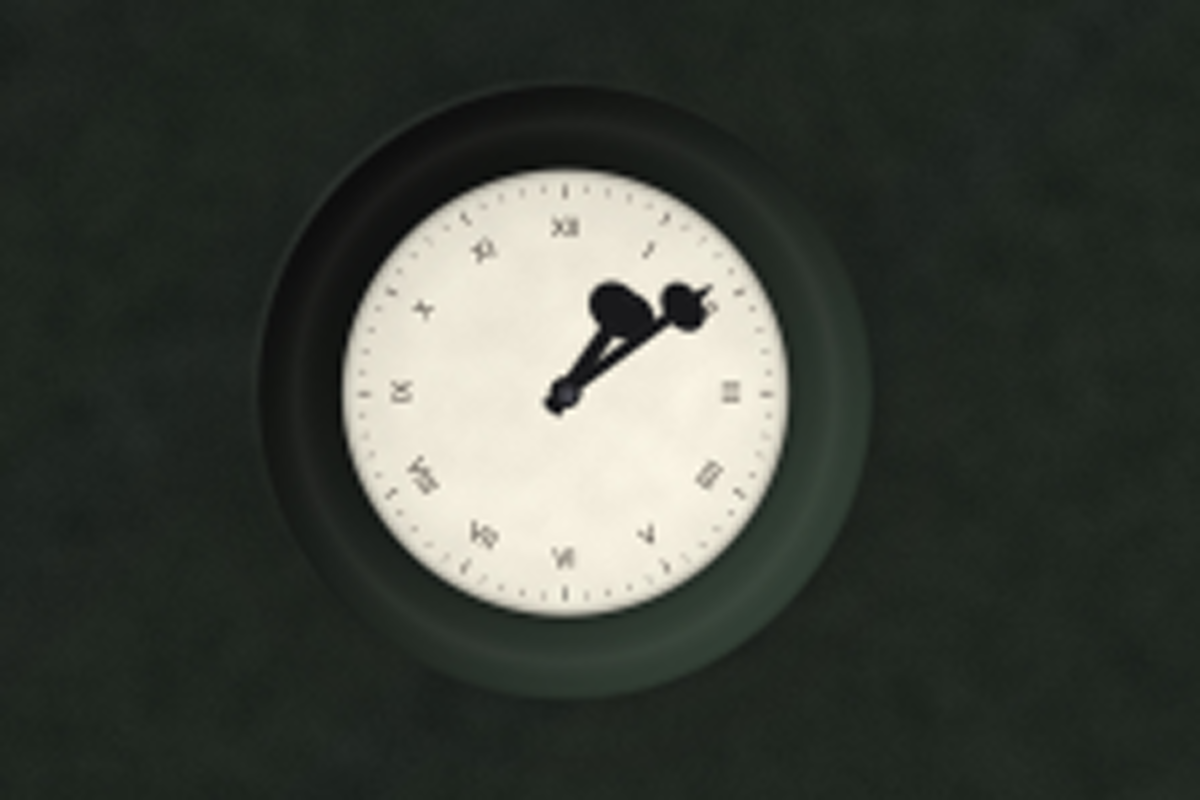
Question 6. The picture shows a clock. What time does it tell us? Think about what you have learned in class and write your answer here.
1:09
